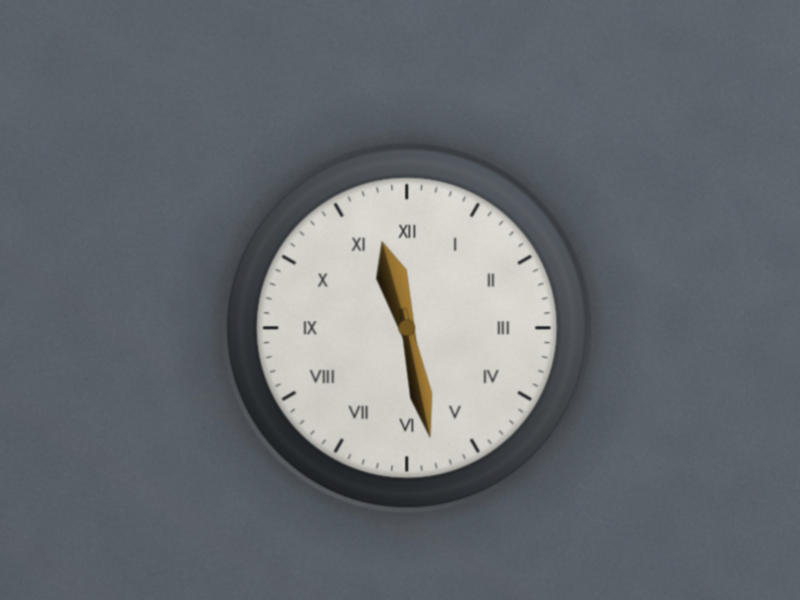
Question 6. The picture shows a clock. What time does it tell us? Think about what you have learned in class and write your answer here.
11:28
